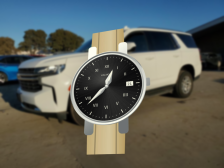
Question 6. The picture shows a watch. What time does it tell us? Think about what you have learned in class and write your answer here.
12:38
